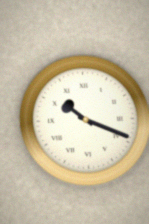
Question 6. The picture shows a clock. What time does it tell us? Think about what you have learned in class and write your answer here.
10:19
